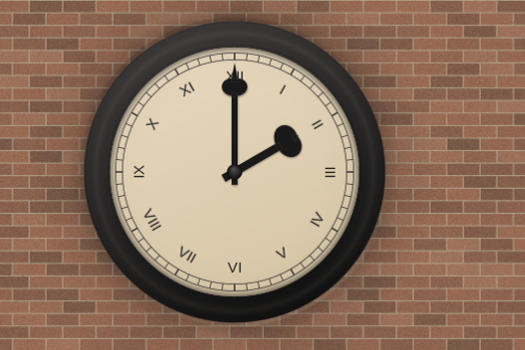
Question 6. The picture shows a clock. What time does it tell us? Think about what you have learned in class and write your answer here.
2:00
